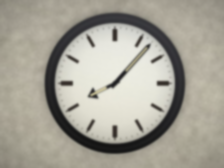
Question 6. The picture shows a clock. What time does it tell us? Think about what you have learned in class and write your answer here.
8:07
